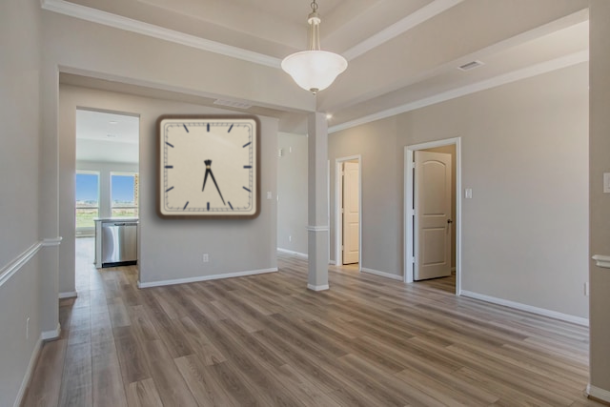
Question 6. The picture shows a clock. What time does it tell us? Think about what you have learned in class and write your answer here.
6:26
